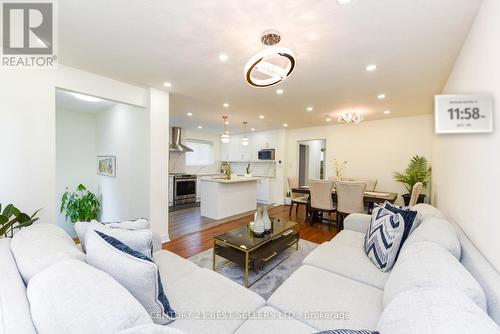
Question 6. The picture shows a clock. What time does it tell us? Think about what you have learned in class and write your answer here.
11:58
